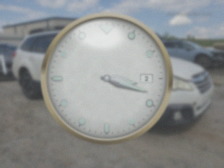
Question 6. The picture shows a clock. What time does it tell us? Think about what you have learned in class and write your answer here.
3:18
